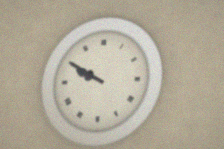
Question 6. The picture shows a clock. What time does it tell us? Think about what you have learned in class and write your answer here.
9:50
